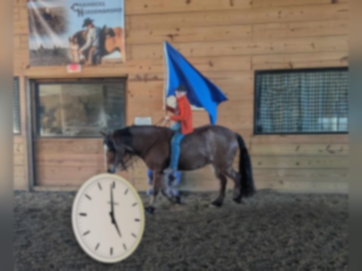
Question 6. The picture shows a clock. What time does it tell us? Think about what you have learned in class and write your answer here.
4:59
